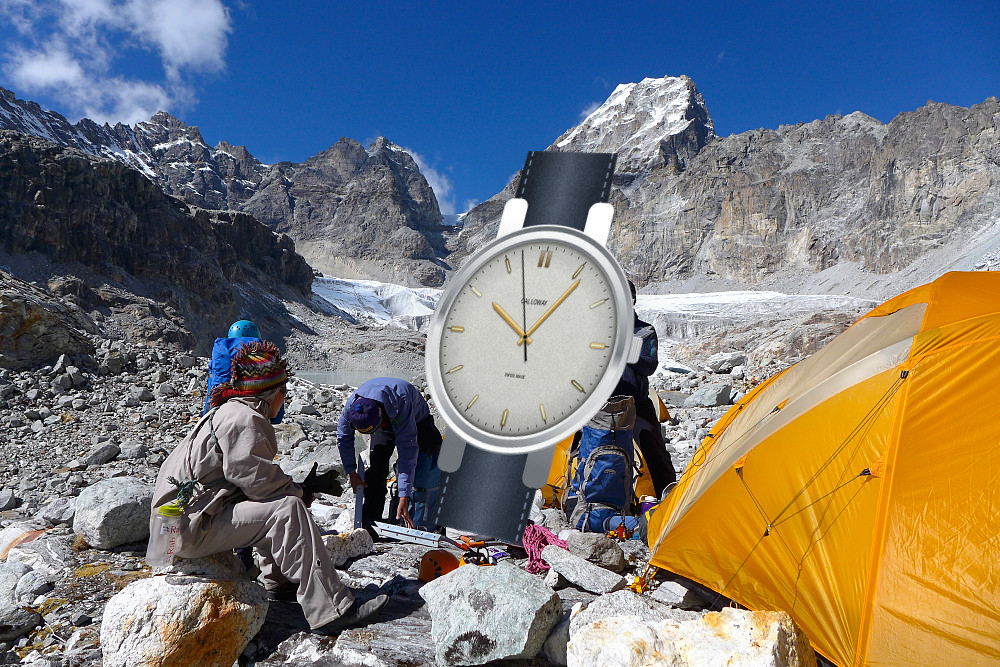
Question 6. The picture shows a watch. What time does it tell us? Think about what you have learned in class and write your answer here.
10:05:57
